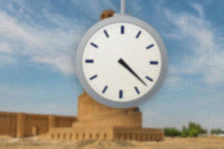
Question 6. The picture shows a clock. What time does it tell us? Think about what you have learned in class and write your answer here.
4:22
